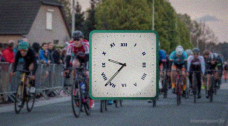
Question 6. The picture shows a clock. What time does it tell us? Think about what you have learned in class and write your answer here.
9:37
